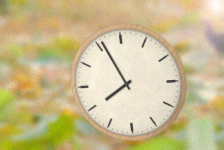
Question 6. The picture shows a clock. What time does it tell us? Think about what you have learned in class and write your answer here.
7:56
